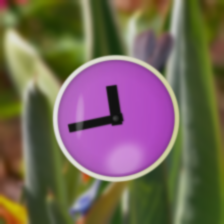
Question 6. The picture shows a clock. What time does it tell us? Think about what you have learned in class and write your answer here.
11:43
